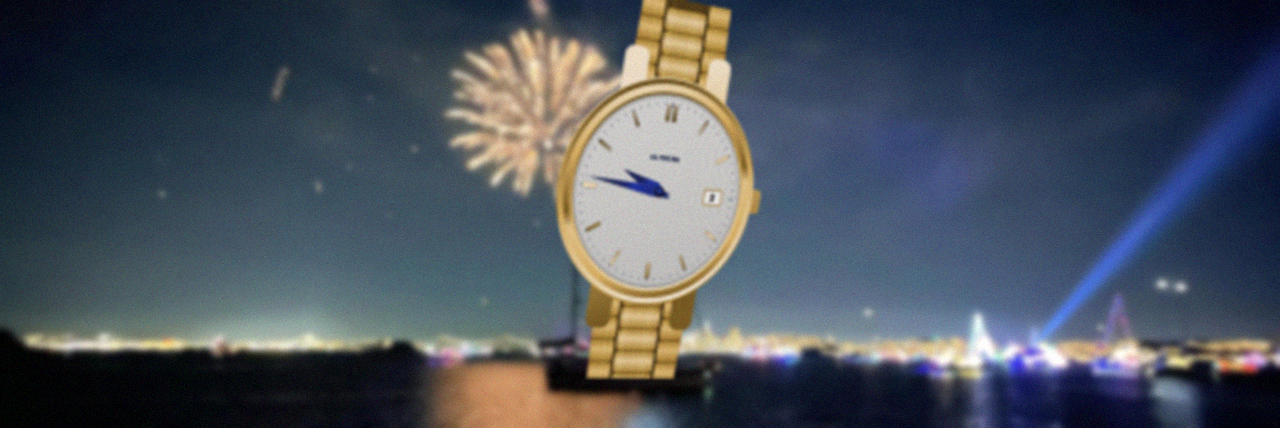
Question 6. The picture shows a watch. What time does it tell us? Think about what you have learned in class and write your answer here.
9:46
